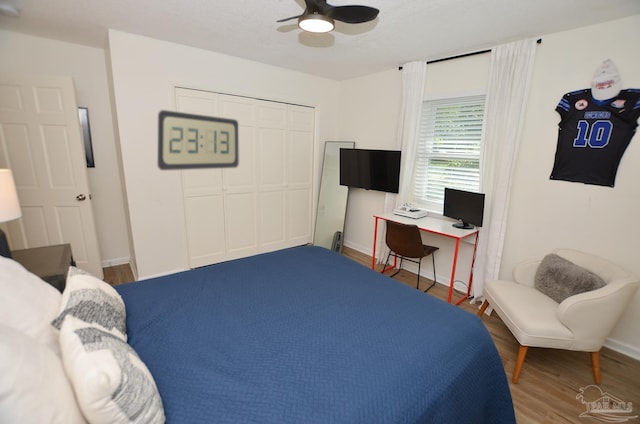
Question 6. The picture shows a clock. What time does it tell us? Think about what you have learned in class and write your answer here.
23:13
